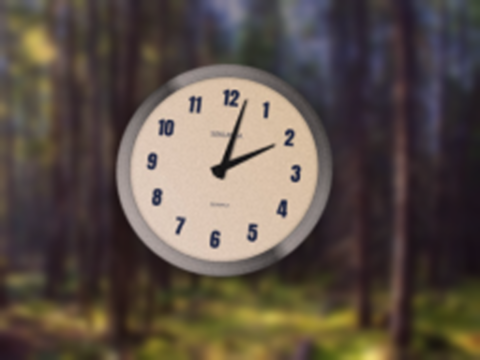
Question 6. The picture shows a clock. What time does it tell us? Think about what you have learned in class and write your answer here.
2:02
